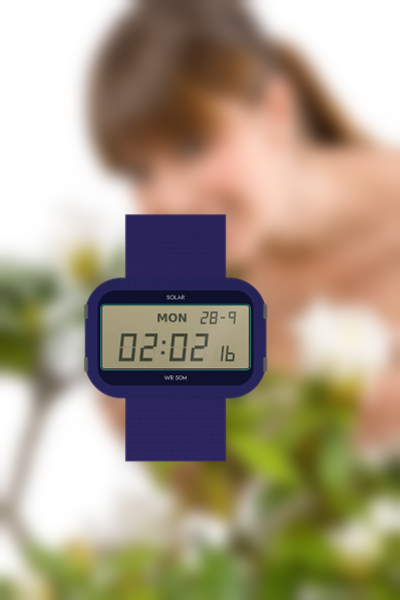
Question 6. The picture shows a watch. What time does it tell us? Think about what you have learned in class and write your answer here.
2:02:16
